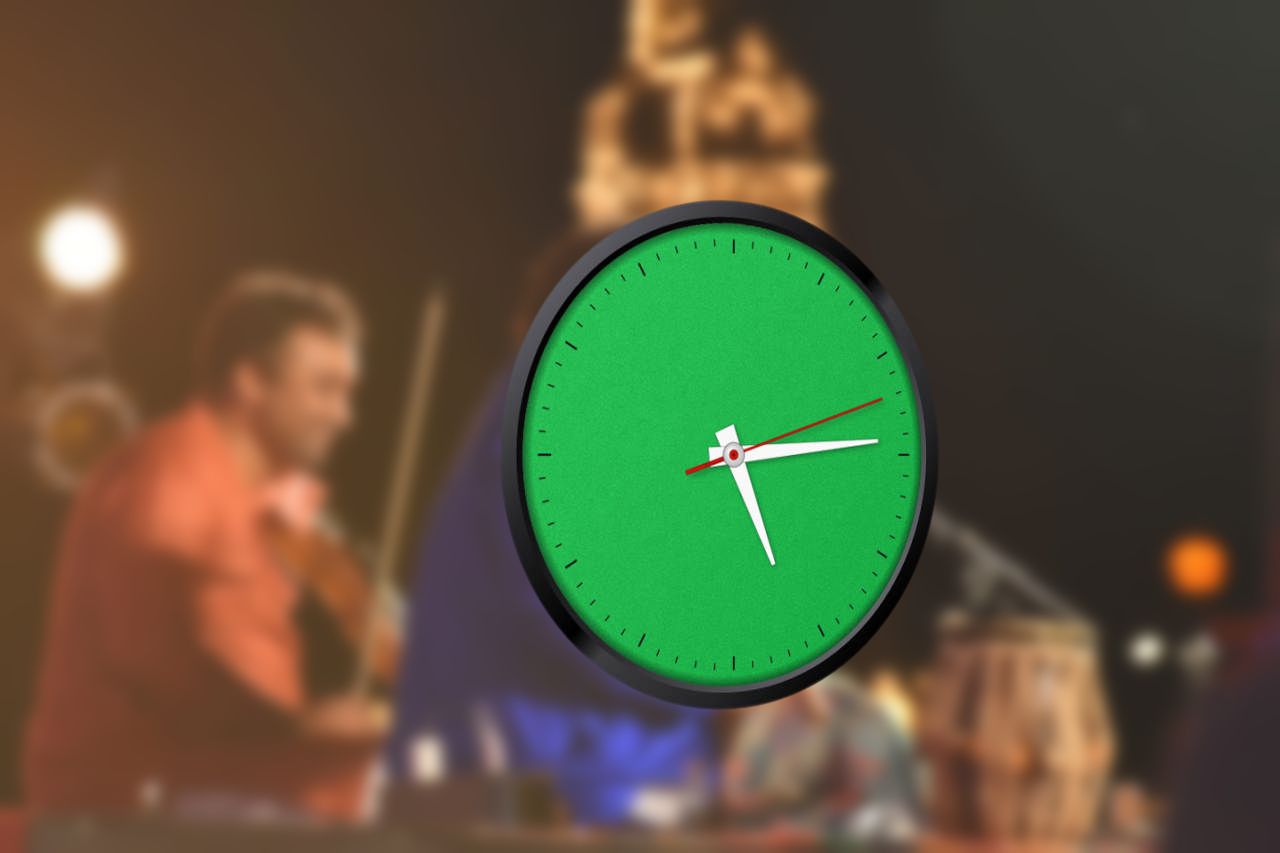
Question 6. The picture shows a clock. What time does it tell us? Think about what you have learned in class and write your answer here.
5:14:12
